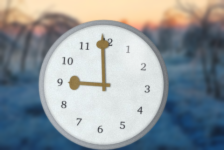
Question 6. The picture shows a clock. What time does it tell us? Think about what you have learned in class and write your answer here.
8:59
